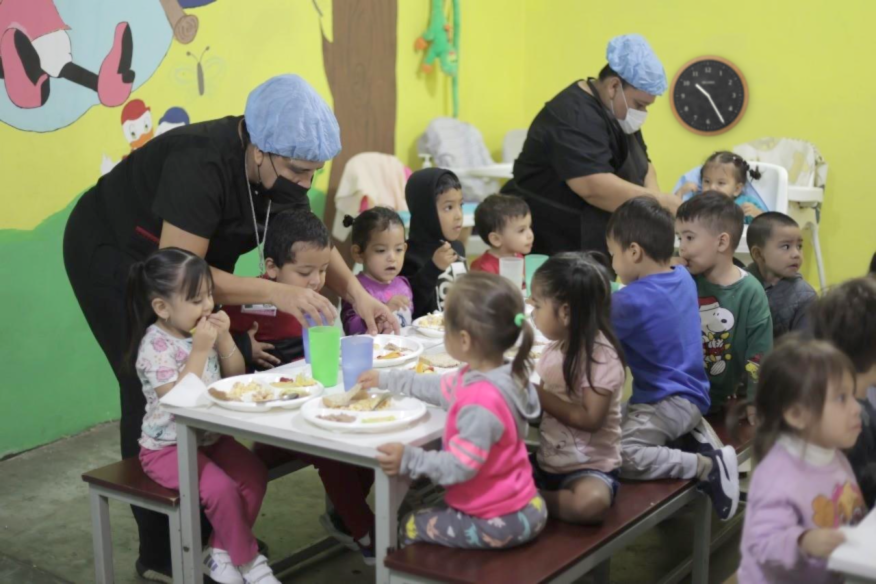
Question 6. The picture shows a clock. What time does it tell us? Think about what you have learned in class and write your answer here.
10:25
